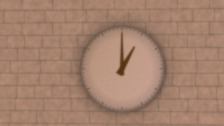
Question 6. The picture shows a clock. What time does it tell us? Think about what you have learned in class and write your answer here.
1:00
